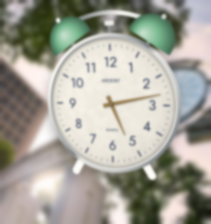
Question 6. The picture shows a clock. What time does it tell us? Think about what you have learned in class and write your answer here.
5:13
